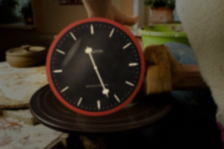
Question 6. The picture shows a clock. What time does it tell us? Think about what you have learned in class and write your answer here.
11:27
